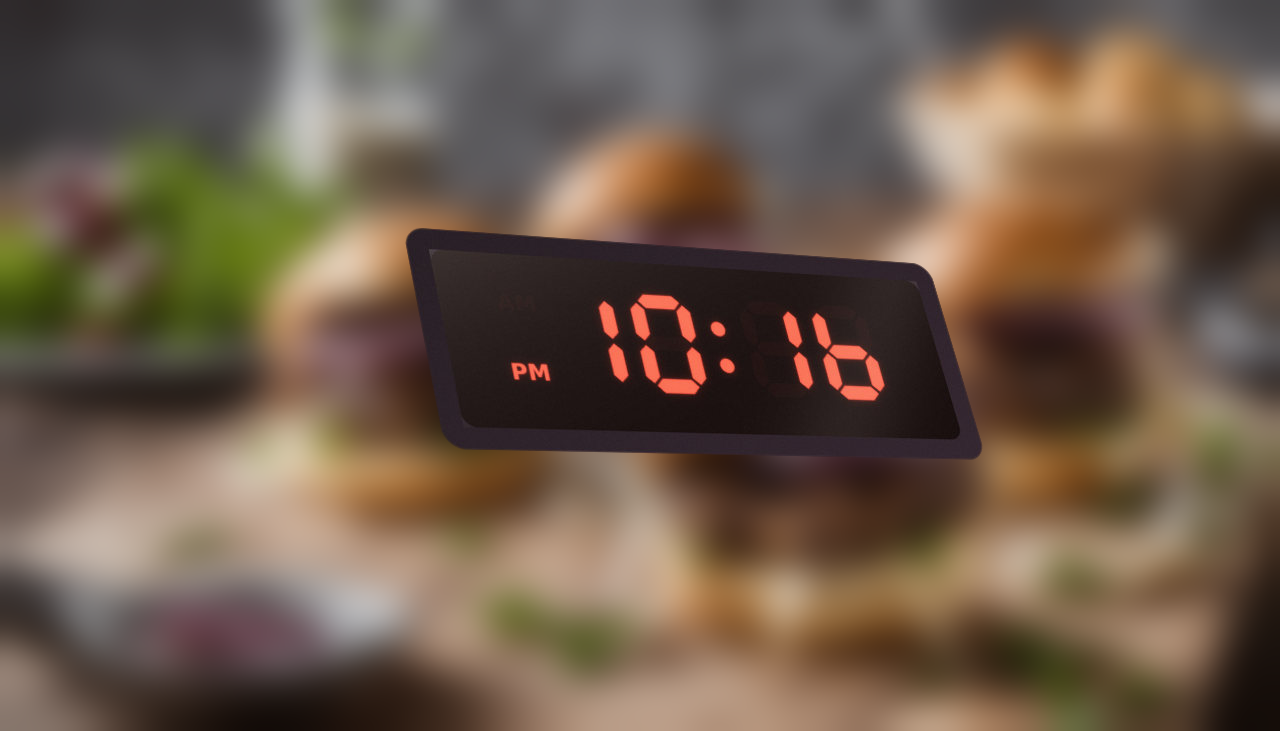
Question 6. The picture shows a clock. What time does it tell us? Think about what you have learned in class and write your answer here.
10:16
